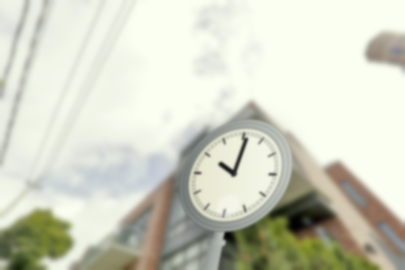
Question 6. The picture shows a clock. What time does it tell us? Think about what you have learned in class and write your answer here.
10:01
